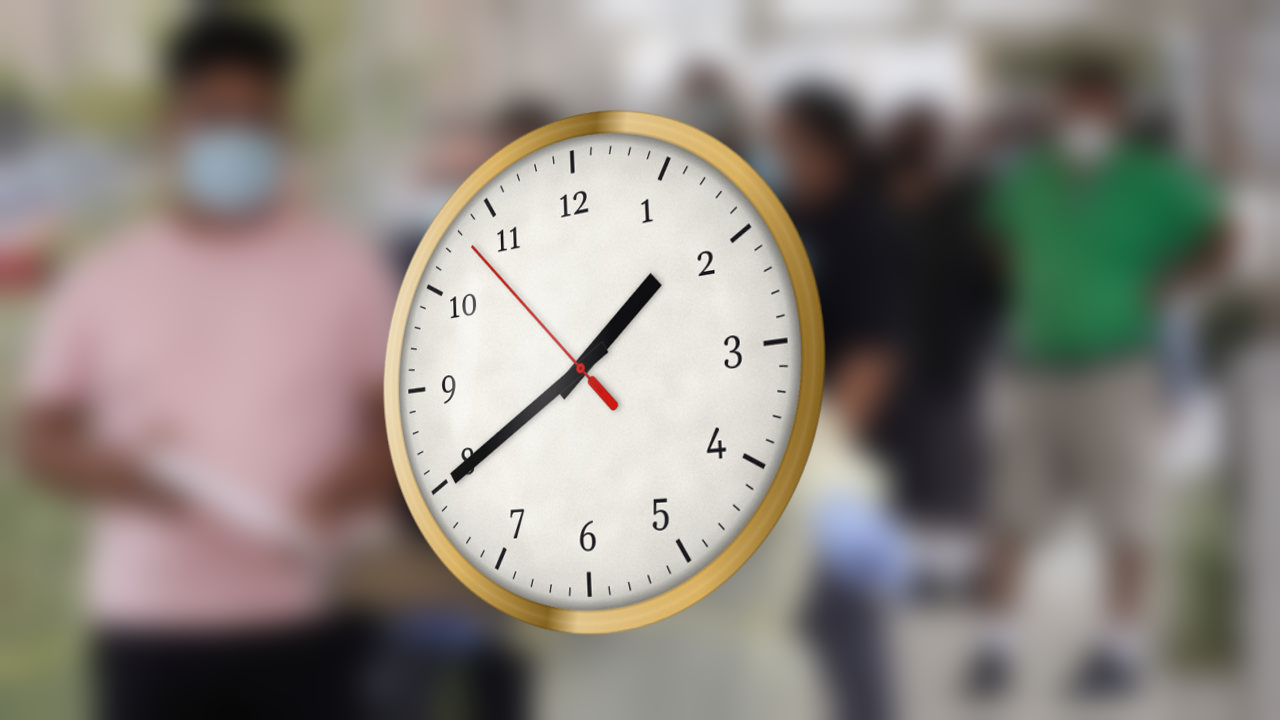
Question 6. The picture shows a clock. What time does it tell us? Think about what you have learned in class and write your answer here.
1:39:53
